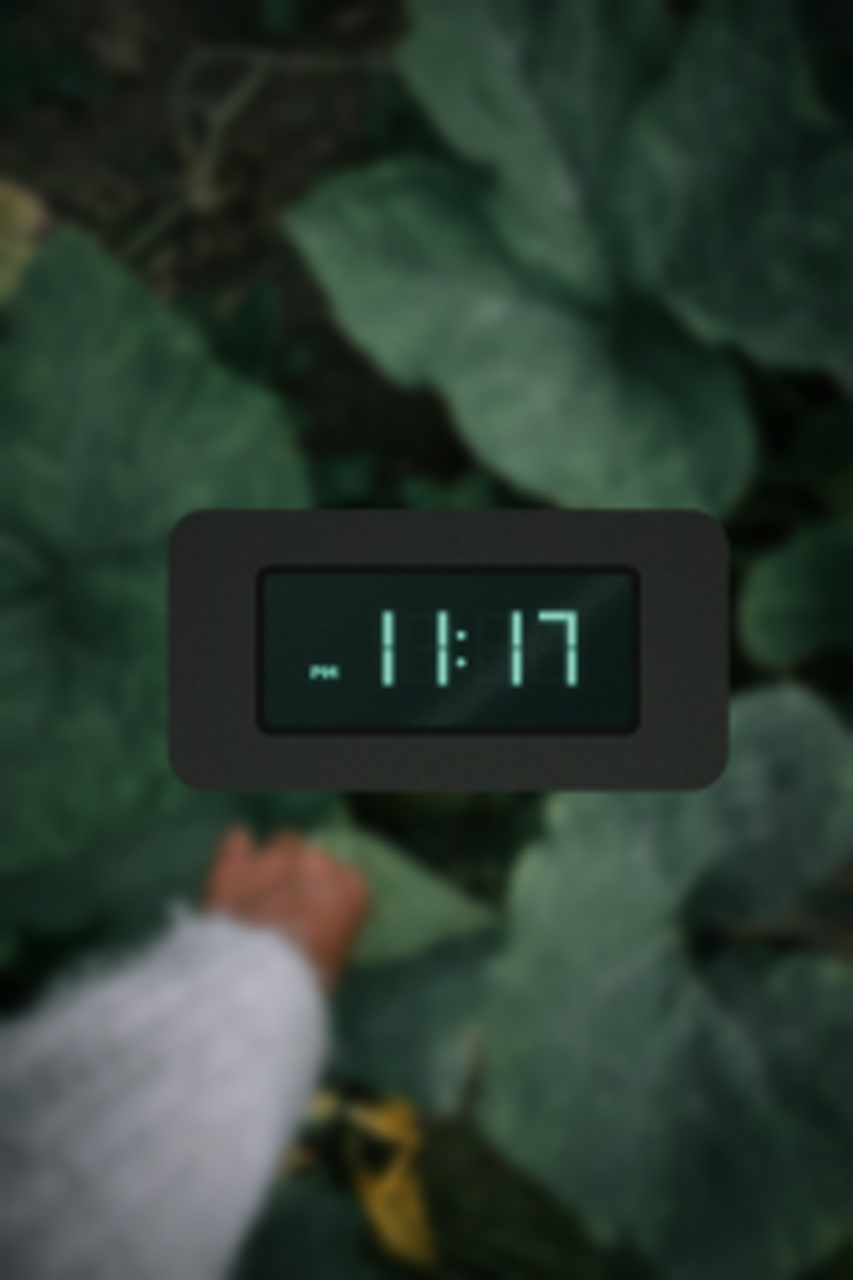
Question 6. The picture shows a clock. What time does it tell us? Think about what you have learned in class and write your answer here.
11:17
